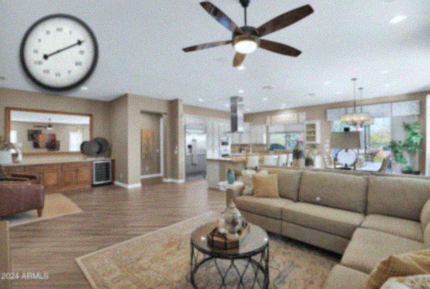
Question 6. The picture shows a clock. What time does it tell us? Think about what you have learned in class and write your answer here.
8:11
